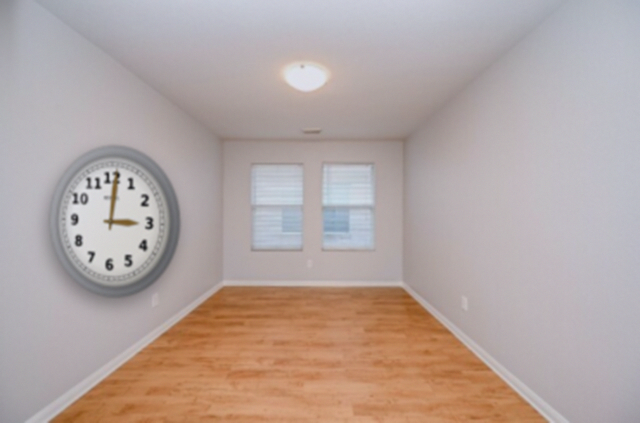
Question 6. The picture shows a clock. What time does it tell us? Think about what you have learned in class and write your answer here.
3:01
